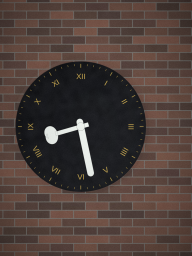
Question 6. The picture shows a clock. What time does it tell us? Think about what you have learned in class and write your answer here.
8:28
